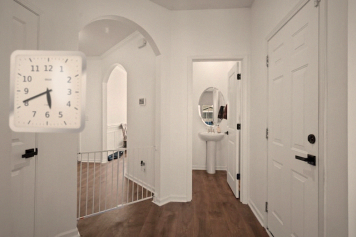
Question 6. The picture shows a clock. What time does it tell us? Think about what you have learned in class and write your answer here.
5:41
